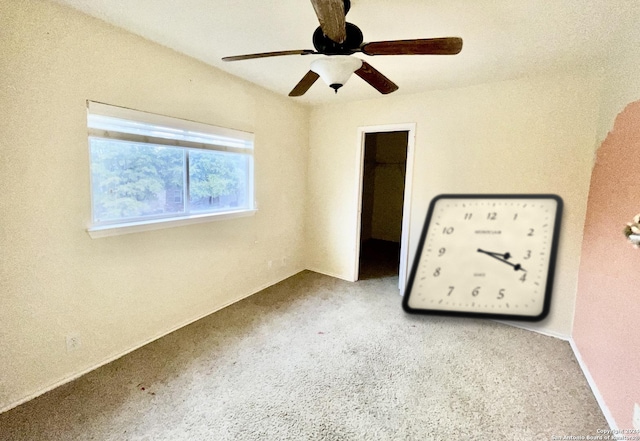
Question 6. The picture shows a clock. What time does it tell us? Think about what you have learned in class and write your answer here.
3:19
